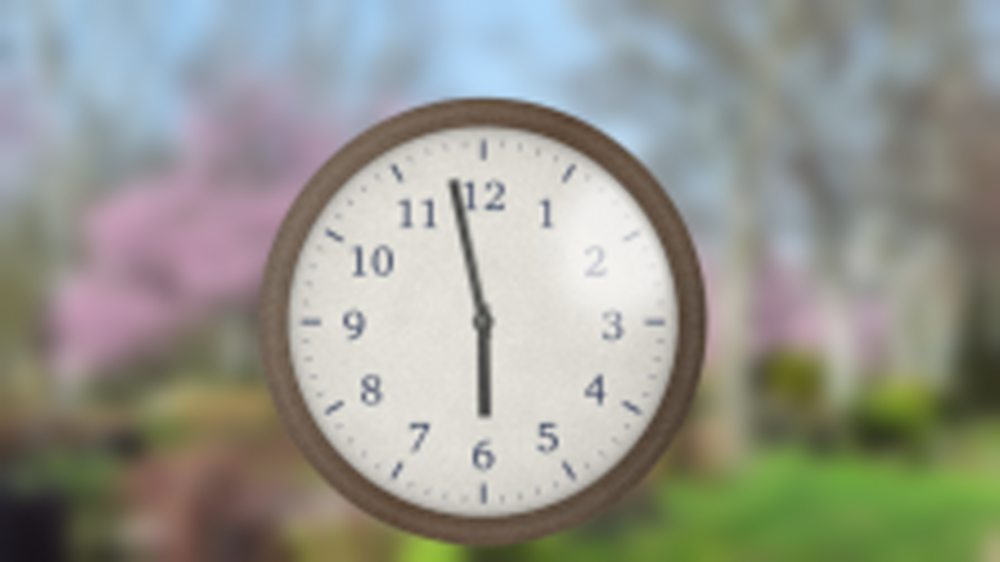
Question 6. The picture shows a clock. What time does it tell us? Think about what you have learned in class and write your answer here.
5:58
